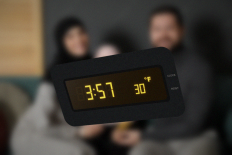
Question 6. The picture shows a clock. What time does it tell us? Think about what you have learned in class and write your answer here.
3:57
